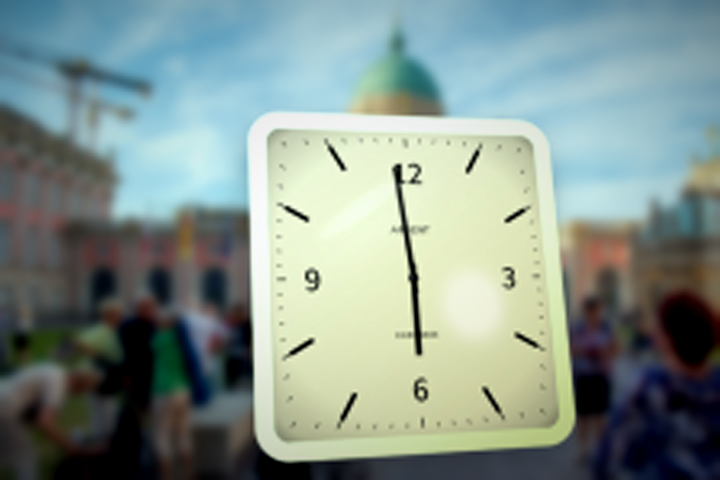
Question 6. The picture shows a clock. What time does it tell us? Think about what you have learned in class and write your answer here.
5:59
